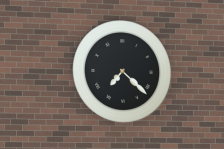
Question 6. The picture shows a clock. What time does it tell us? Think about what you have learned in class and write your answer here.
7:22
